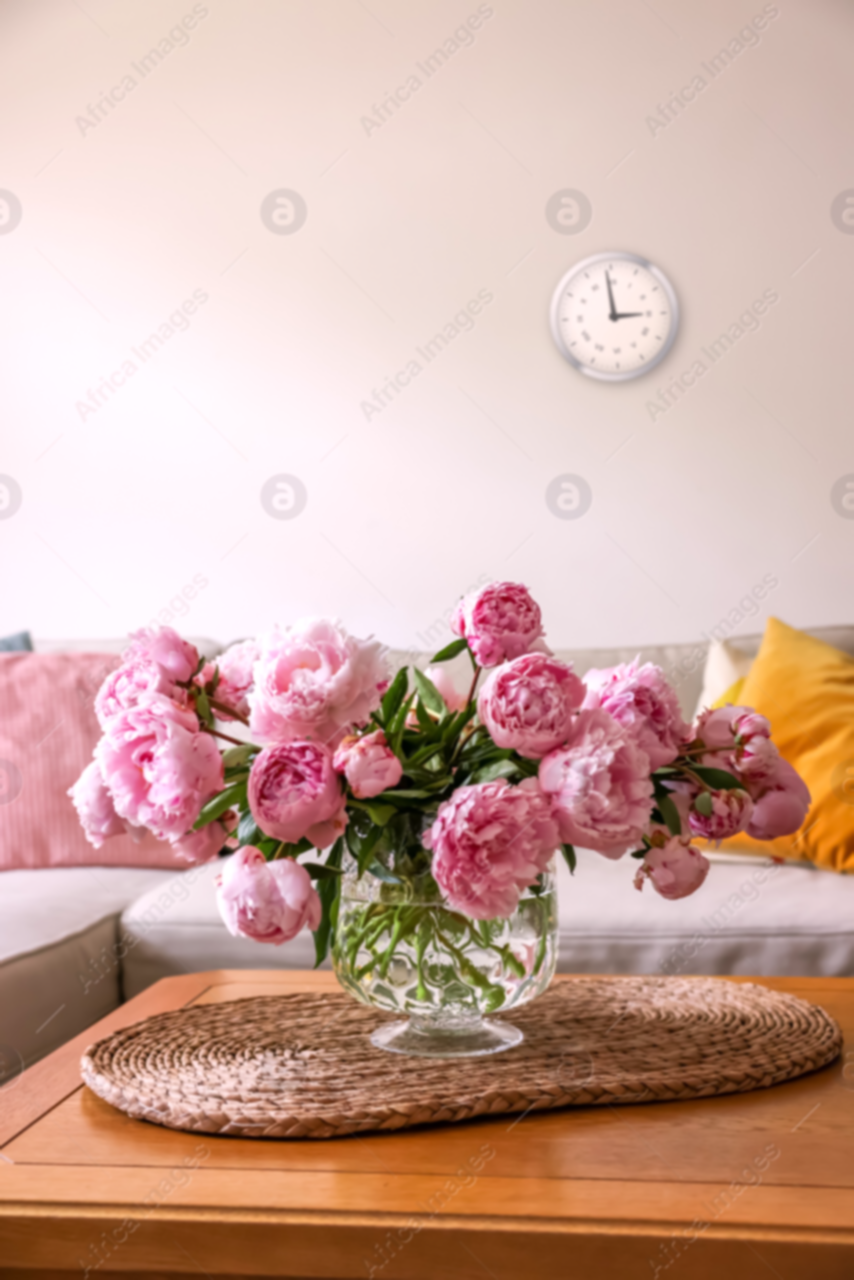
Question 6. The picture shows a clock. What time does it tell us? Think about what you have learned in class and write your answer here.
2:59
